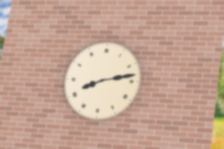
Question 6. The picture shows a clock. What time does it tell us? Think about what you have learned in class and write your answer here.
8:13
